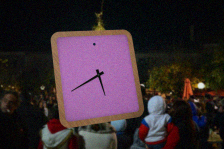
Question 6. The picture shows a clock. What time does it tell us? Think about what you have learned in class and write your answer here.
5:41
